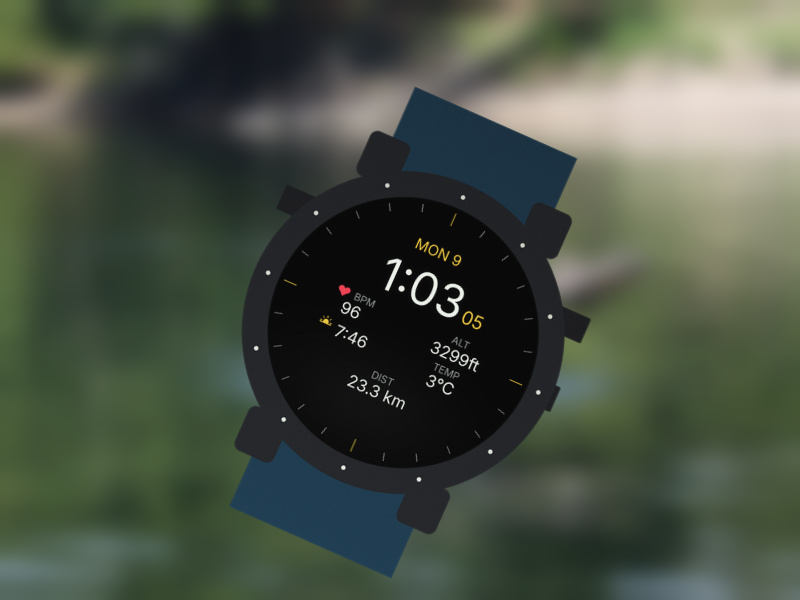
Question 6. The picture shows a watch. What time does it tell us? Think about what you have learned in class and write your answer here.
1:03:05
